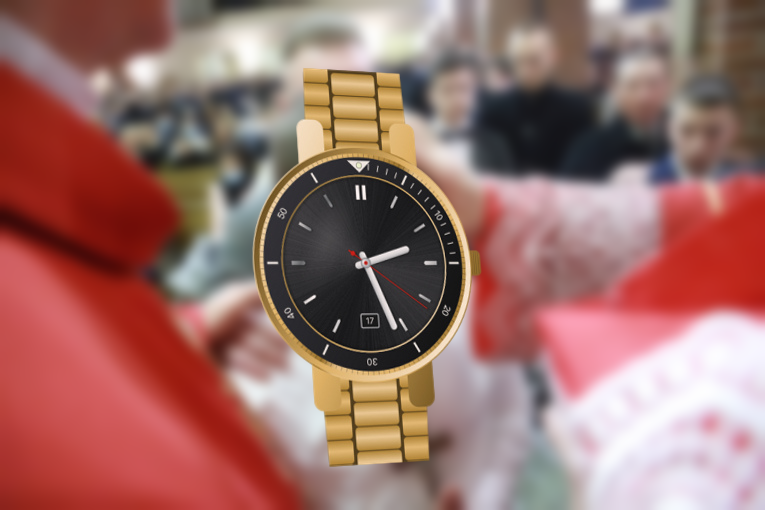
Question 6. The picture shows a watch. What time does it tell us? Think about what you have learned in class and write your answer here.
2:26:21
